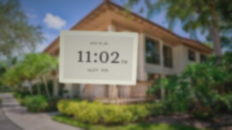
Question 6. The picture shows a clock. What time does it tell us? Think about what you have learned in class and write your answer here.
11:02
